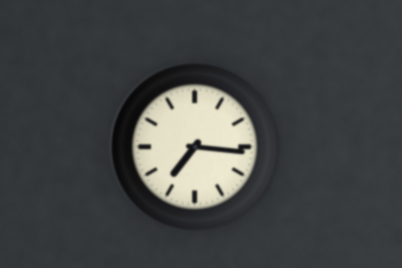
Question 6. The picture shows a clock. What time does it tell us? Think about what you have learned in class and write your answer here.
7:16
